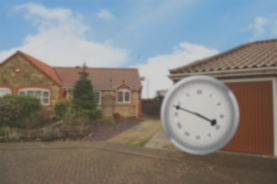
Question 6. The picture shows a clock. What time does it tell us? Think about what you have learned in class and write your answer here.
3:48
